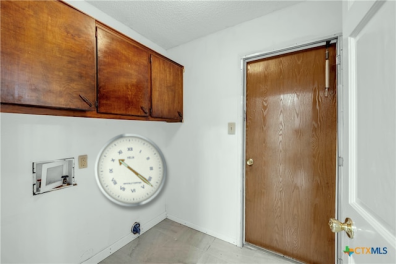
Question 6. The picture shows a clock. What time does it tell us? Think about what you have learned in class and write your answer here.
10:22
